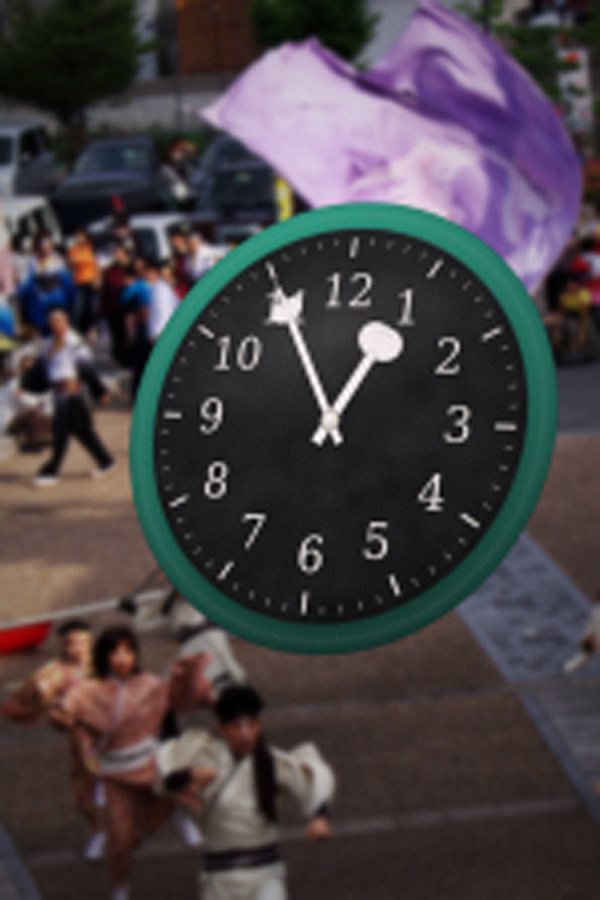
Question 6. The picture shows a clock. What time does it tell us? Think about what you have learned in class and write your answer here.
12:55
